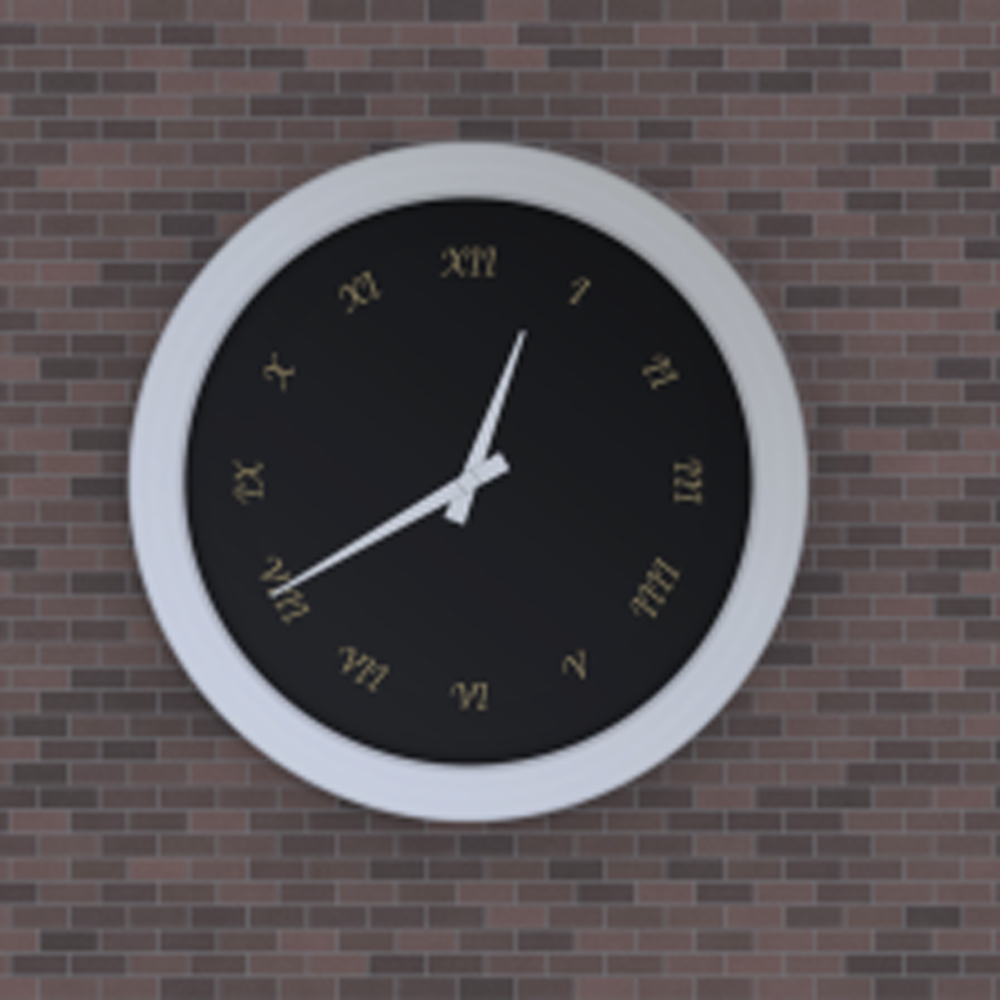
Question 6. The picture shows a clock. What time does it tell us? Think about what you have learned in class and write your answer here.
12:40
